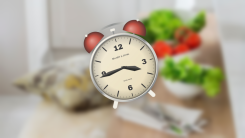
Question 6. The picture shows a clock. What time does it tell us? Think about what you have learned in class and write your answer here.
3:44
